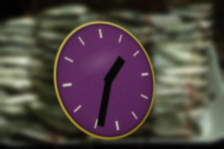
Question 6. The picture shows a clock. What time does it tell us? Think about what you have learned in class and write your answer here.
1:34
